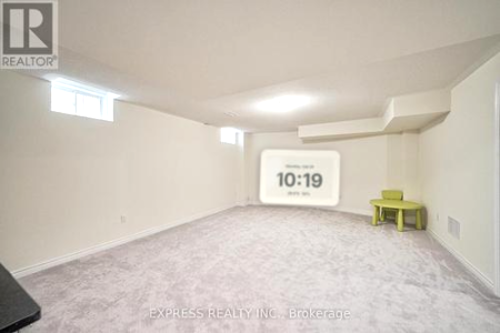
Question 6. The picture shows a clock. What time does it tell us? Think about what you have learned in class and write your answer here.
10:19
